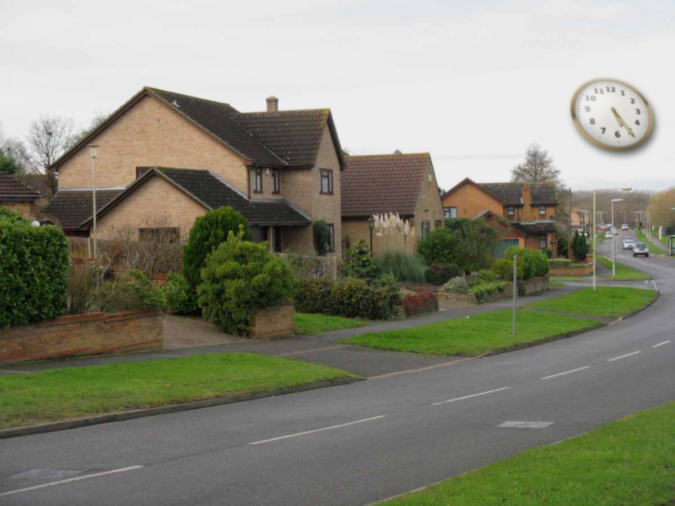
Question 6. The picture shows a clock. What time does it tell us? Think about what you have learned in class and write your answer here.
5:25
